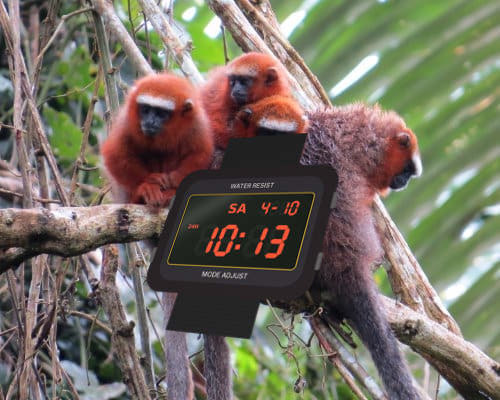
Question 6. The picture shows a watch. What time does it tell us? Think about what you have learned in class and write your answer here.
10:13
